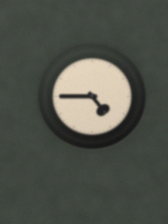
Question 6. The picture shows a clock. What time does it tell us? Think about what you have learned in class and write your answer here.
4:45
